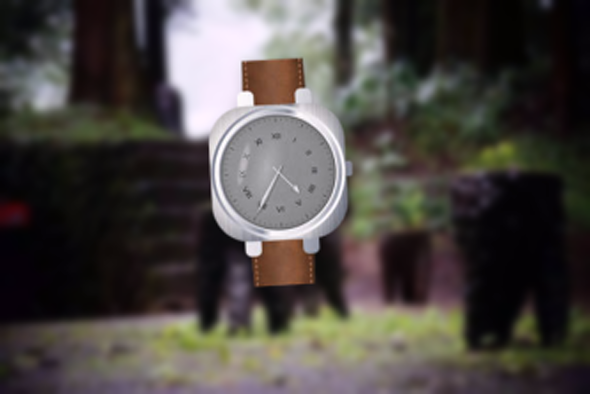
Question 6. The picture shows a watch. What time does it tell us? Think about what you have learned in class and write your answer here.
4:35
